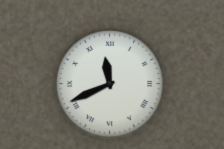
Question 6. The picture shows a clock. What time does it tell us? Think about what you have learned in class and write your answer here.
11:41
